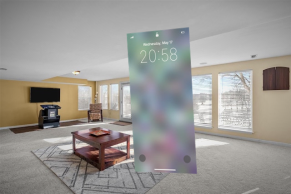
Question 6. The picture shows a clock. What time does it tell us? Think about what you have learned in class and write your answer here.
20:58
